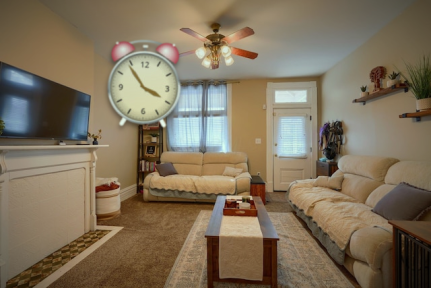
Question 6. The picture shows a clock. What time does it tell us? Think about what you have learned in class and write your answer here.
3:54
